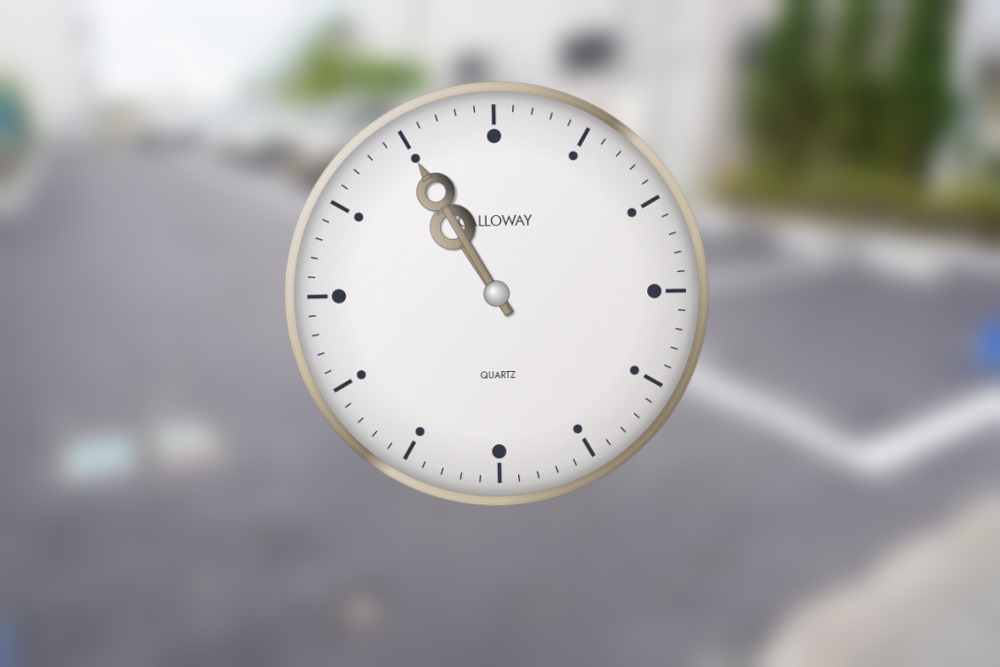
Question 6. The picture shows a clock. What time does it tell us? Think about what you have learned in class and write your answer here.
10:55
